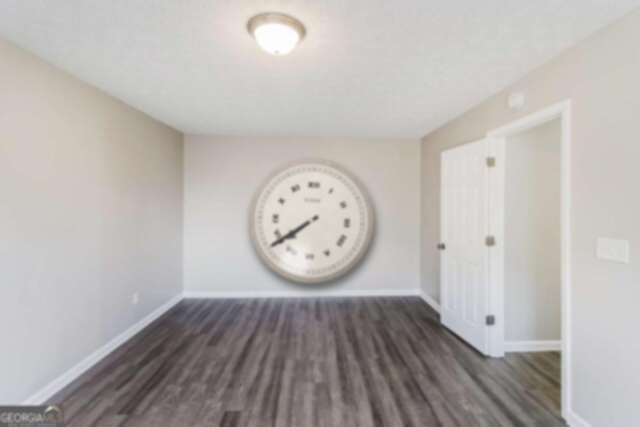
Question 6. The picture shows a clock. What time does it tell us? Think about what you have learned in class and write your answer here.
7:39
